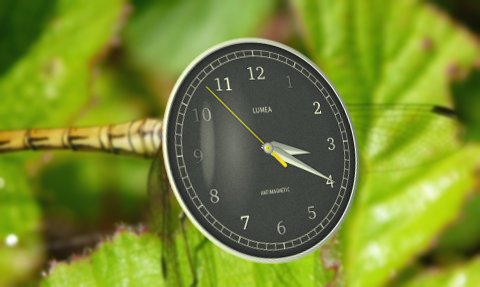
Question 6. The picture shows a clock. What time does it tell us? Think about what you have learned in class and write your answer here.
3:19:53
